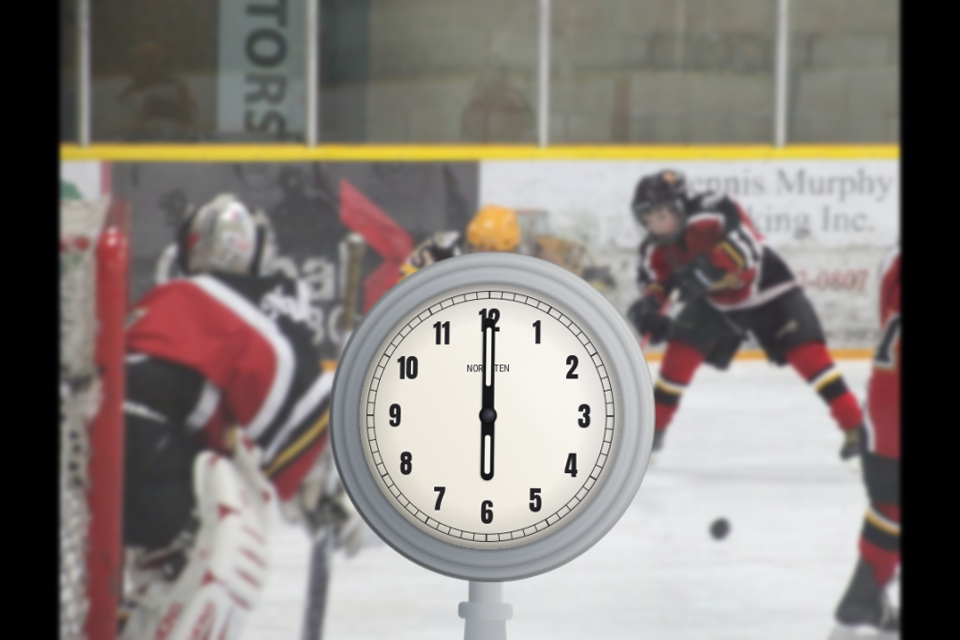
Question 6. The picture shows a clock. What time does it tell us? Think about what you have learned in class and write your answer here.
6:00
